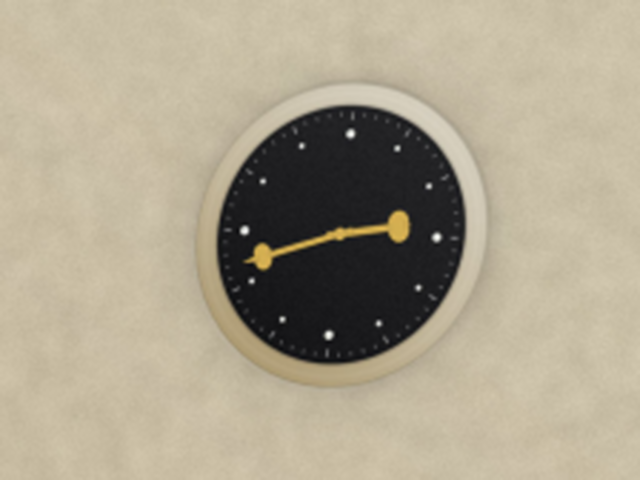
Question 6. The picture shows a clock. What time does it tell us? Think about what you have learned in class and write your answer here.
2:42
